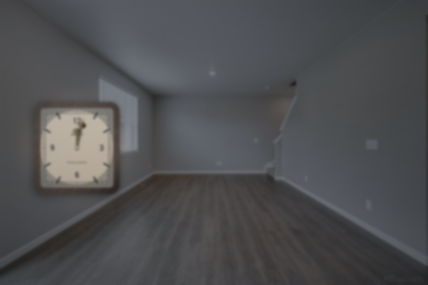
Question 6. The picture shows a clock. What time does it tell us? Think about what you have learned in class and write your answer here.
12:02
